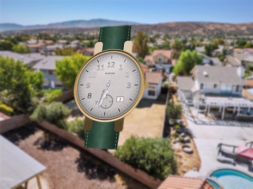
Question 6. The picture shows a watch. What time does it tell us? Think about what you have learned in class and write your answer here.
6:33
